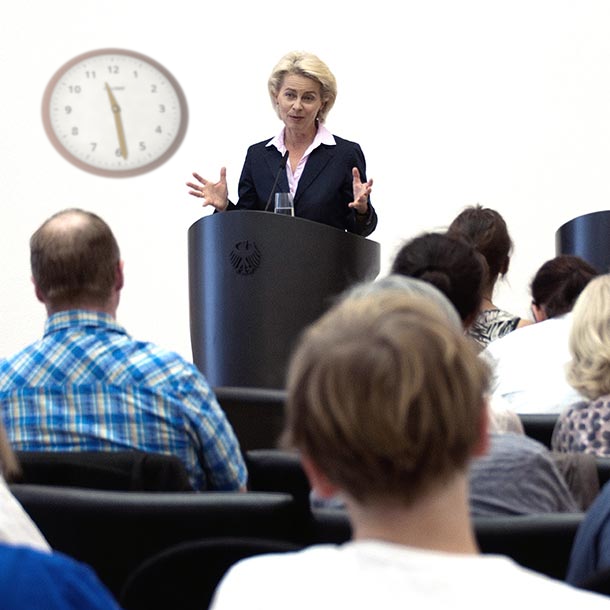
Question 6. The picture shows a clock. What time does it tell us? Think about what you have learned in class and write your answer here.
11:29
